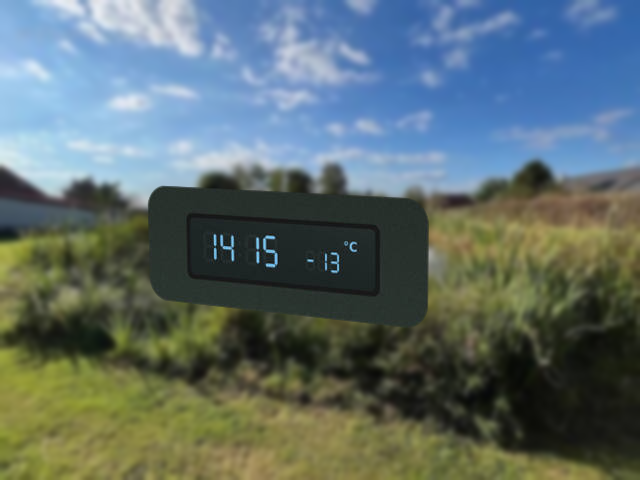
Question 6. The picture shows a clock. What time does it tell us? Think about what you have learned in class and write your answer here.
14:15
